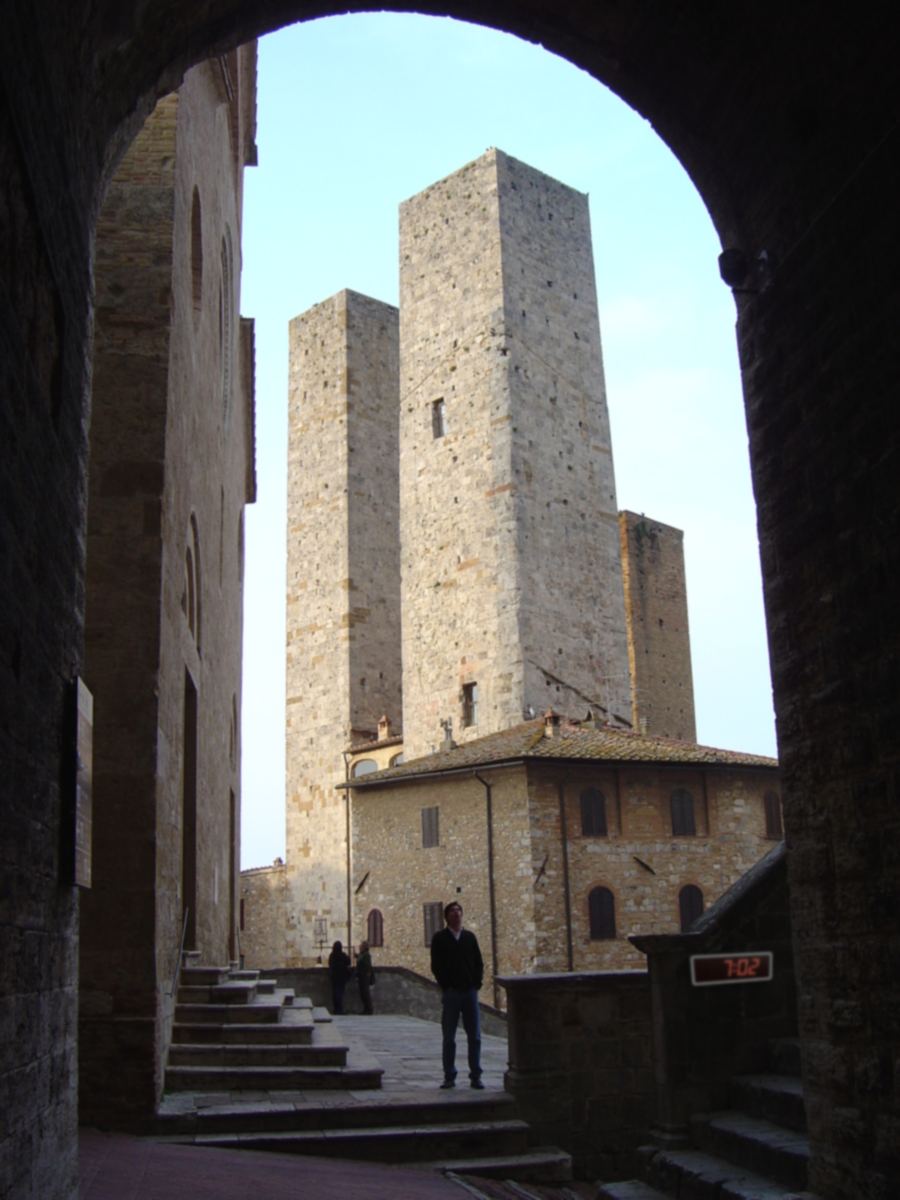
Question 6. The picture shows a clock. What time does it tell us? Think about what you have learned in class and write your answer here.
7:02
